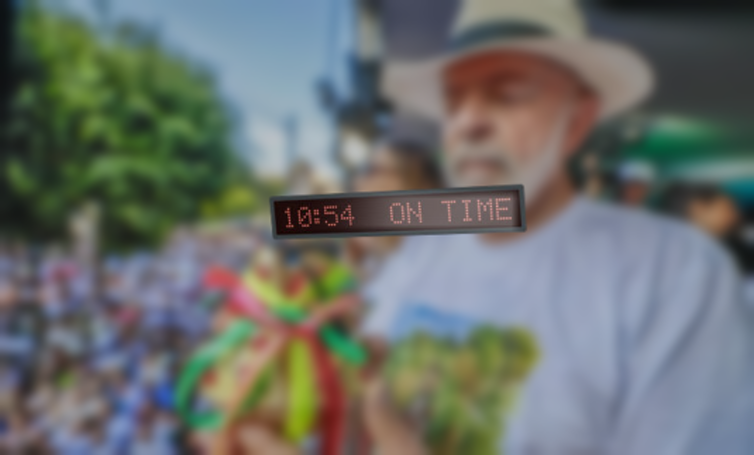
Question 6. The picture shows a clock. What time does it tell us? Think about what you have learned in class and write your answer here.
10:54
